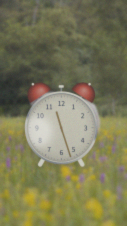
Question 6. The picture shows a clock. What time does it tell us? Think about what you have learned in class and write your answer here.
11:27
